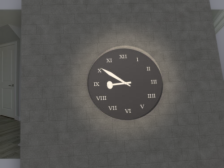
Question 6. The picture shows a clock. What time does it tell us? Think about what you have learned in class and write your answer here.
8:51
